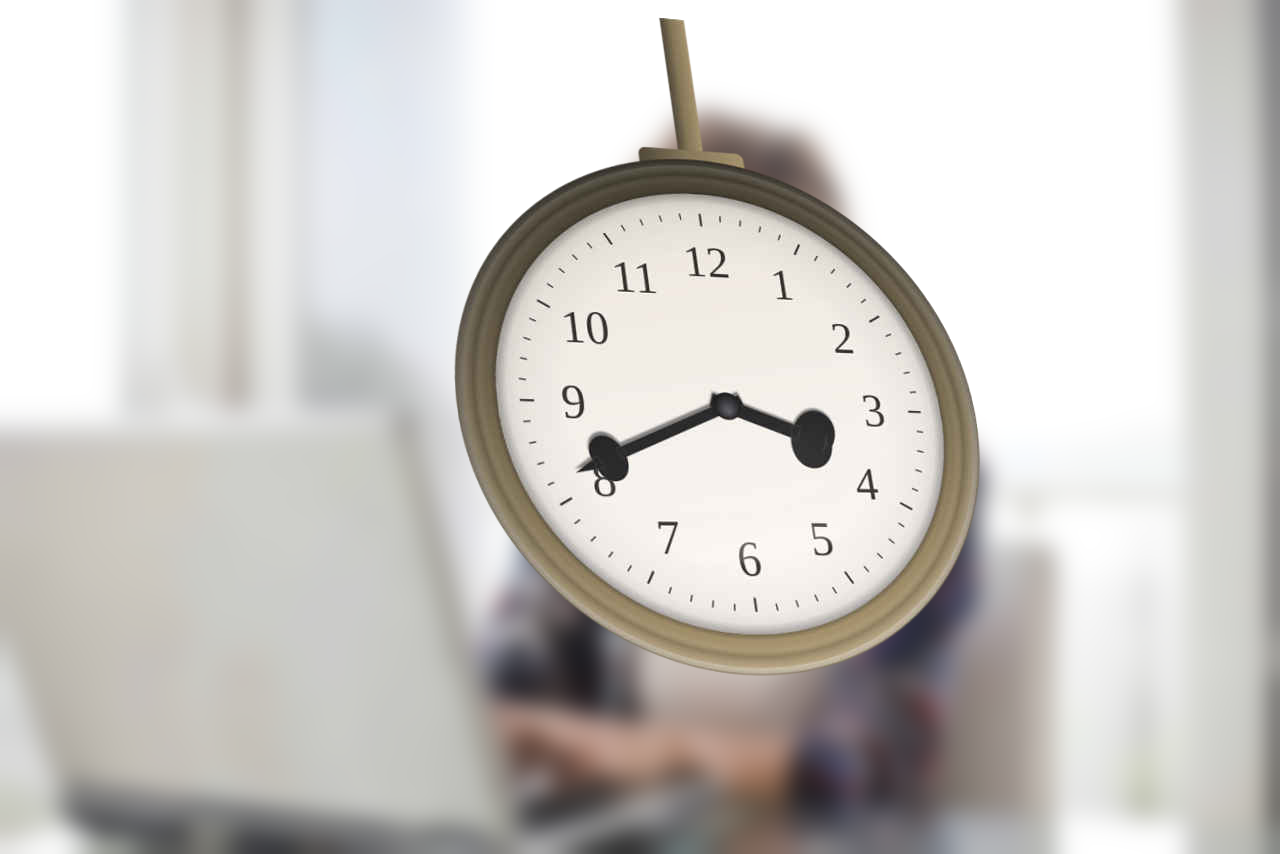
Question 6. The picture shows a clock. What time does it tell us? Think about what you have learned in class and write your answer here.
3:41
